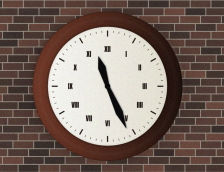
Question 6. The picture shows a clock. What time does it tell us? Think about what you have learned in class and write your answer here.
11:26
